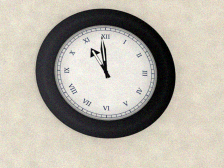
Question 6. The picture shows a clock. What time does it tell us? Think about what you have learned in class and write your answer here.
10:59
